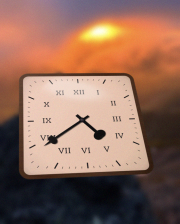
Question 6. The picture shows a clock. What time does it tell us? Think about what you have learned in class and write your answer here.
4:39
